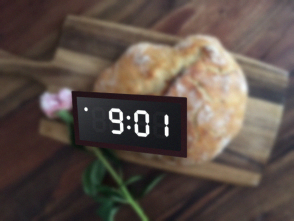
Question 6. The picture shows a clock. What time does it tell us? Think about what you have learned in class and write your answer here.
9:01
